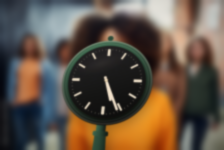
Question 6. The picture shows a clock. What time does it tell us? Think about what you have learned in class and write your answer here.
5:26
